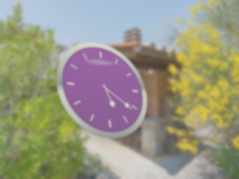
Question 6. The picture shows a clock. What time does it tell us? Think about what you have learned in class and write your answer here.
5:21
